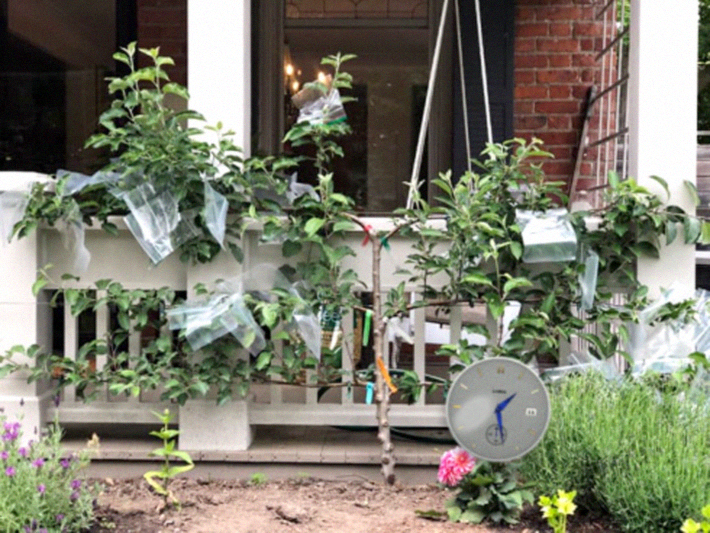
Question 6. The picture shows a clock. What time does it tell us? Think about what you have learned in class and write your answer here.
1:28
